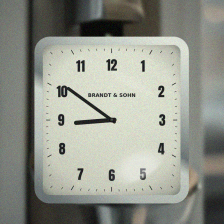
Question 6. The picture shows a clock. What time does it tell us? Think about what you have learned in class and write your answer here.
8:51
